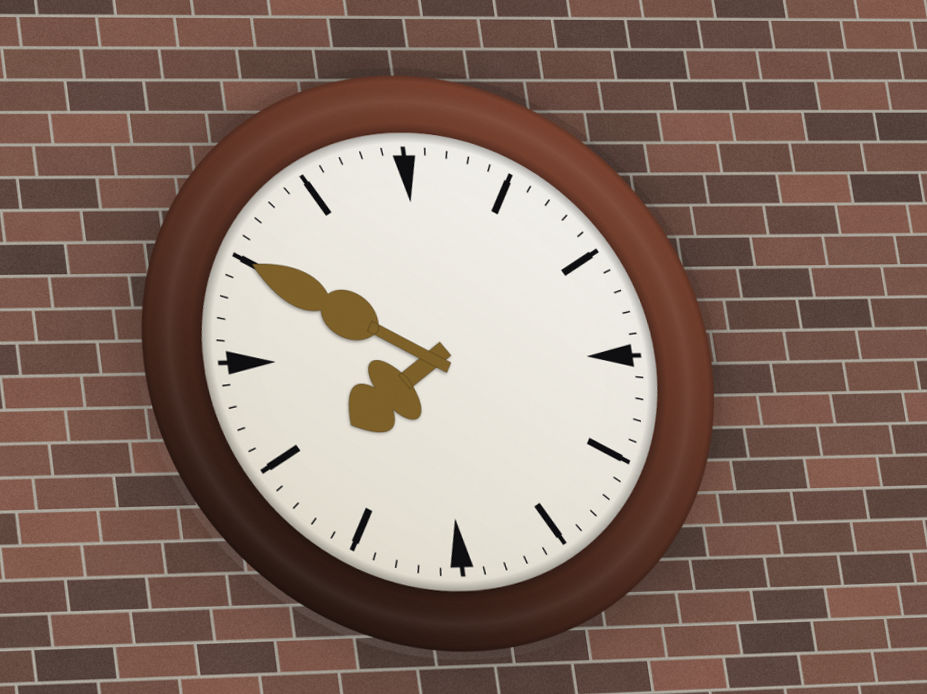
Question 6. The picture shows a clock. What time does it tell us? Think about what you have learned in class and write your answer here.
7:50
